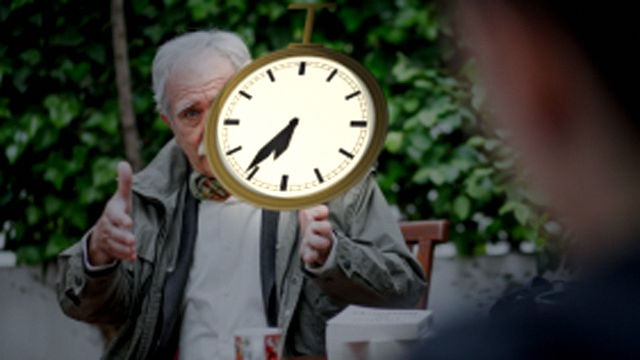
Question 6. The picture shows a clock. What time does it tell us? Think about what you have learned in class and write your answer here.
6:36
